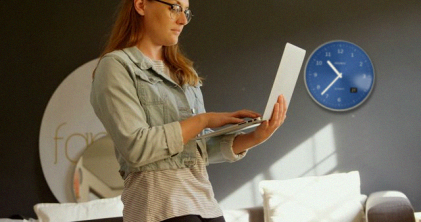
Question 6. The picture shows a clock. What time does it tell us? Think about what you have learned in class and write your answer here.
10:37
